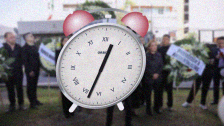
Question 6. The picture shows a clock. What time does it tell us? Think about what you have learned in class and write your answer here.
12:33
